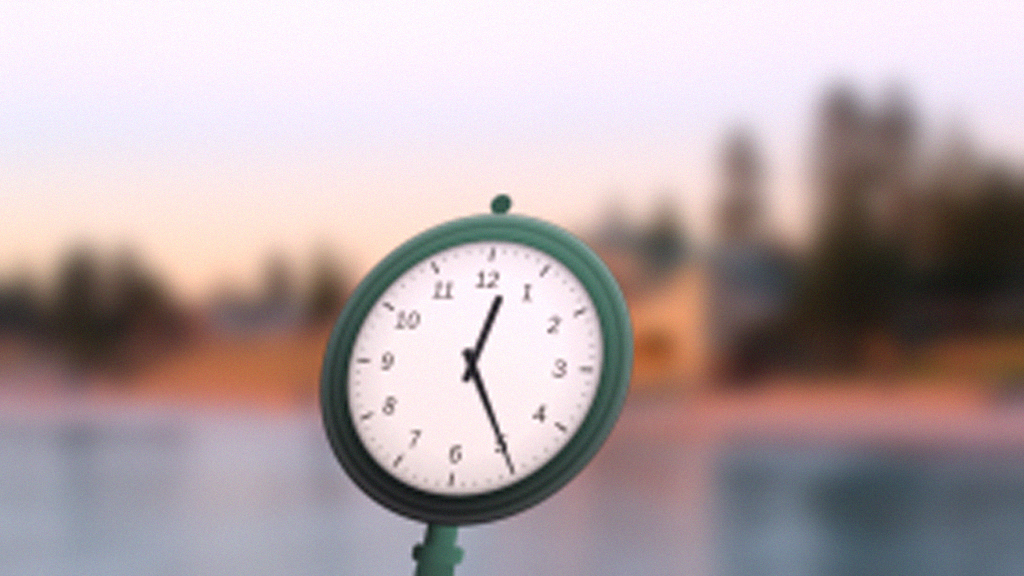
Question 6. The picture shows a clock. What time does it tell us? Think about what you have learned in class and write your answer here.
12:25
